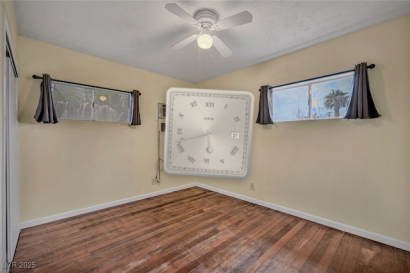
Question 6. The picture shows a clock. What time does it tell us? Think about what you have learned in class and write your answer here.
5:42
